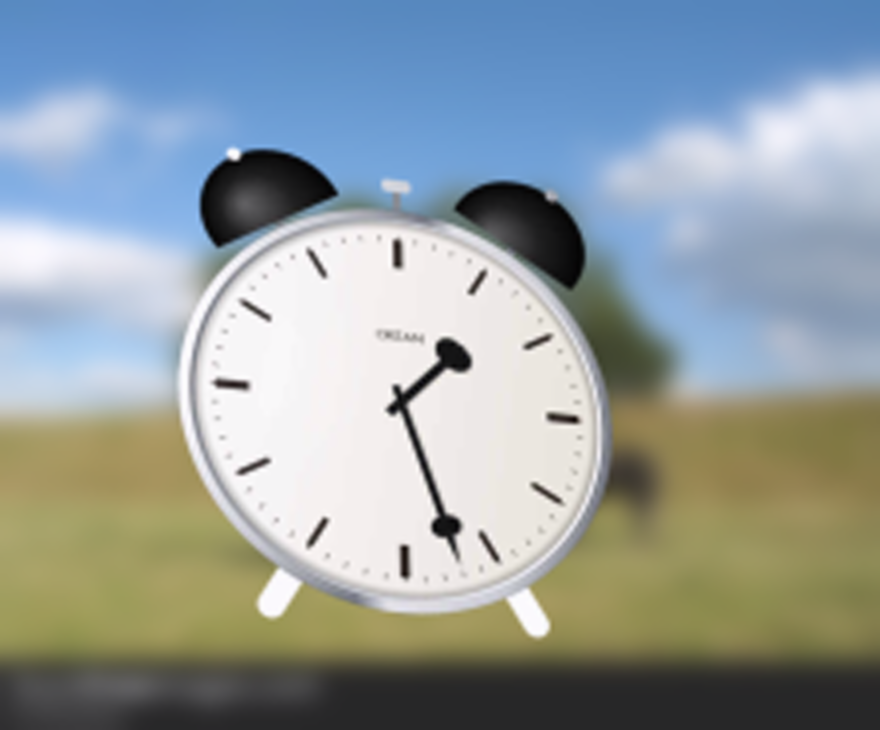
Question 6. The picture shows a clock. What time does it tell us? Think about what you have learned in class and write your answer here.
1:27
